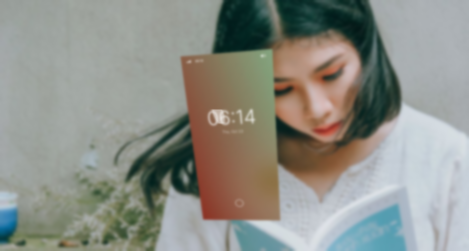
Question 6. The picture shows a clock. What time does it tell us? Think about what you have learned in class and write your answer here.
6:14
